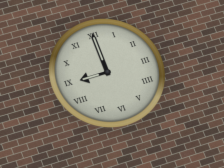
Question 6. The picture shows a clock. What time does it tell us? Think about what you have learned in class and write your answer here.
9:00
